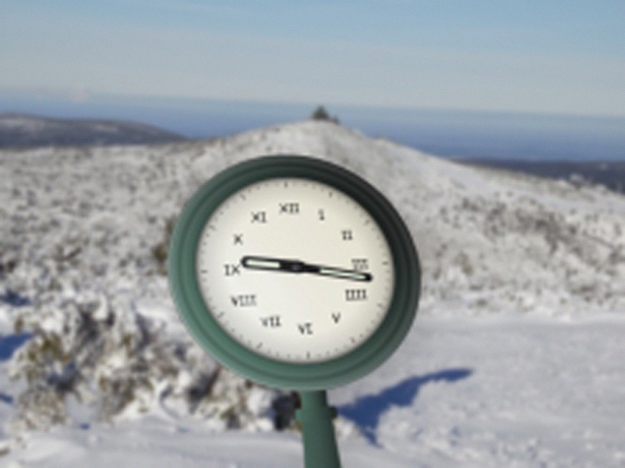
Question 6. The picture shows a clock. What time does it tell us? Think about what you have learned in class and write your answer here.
9:17
